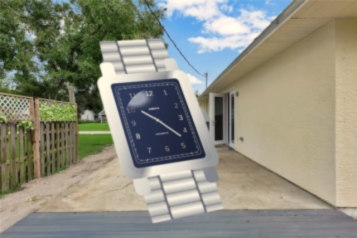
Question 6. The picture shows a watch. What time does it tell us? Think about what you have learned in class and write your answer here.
10:23
